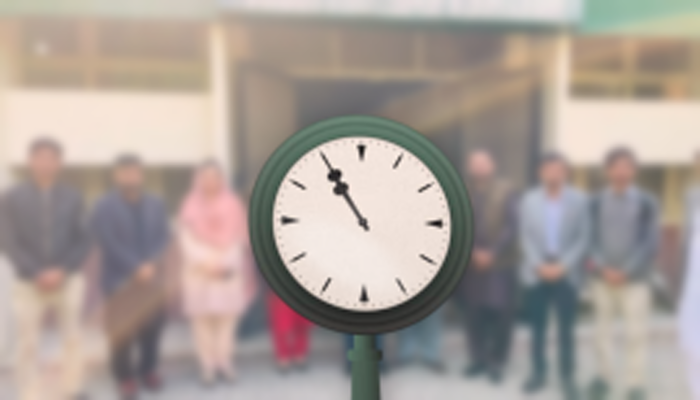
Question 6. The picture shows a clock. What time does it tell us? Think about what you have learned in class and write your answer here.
10:55
